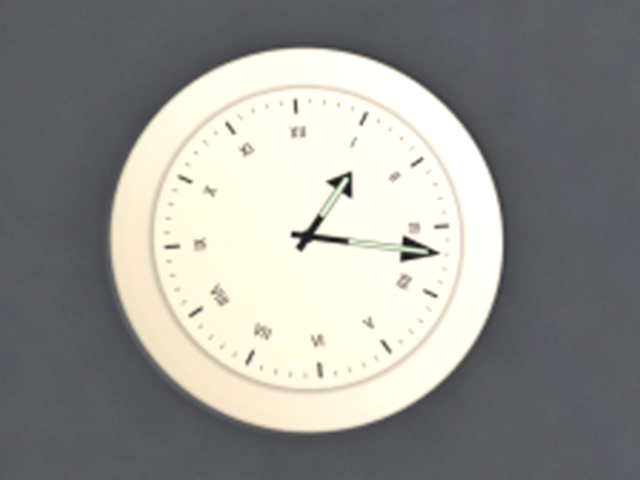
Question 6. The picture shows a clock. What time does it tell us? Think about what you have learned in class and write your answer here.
1:17
